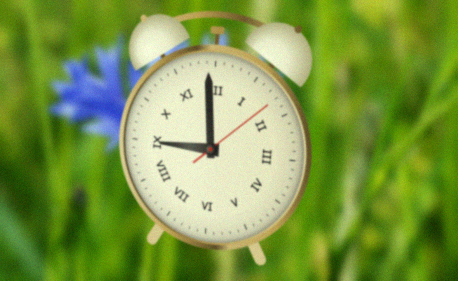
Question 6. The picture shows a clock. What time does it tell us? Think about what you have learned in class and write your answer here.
8:59:08
